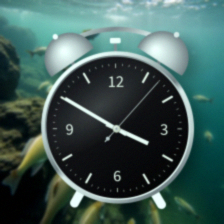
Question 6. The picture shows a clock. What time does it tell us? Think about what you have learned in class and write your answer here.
3:50:07
